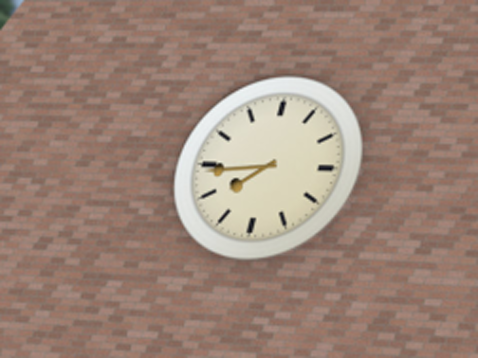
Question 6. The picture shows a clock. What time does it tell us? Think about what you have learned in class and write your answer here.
7:44
